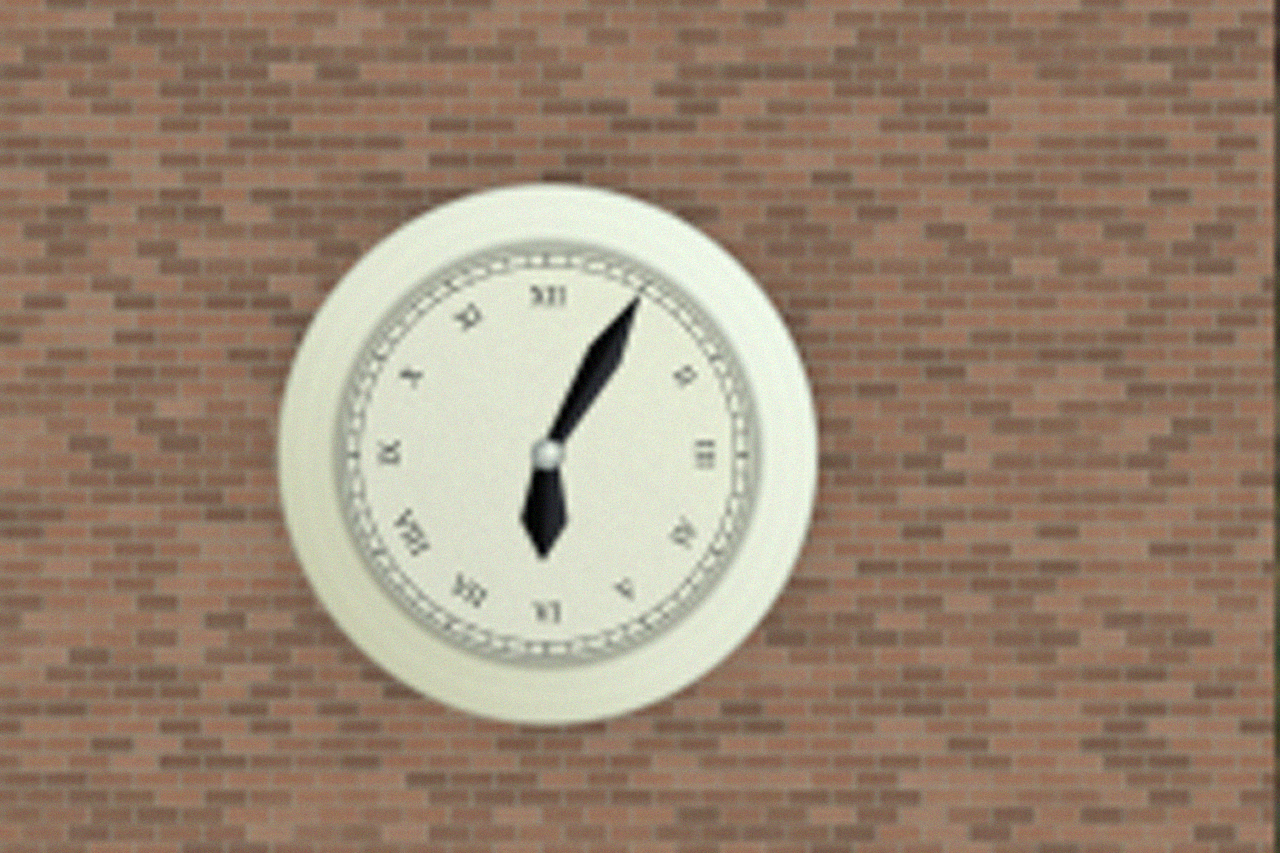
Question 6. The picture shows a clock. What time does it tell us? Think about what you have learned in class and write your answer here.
6:05
